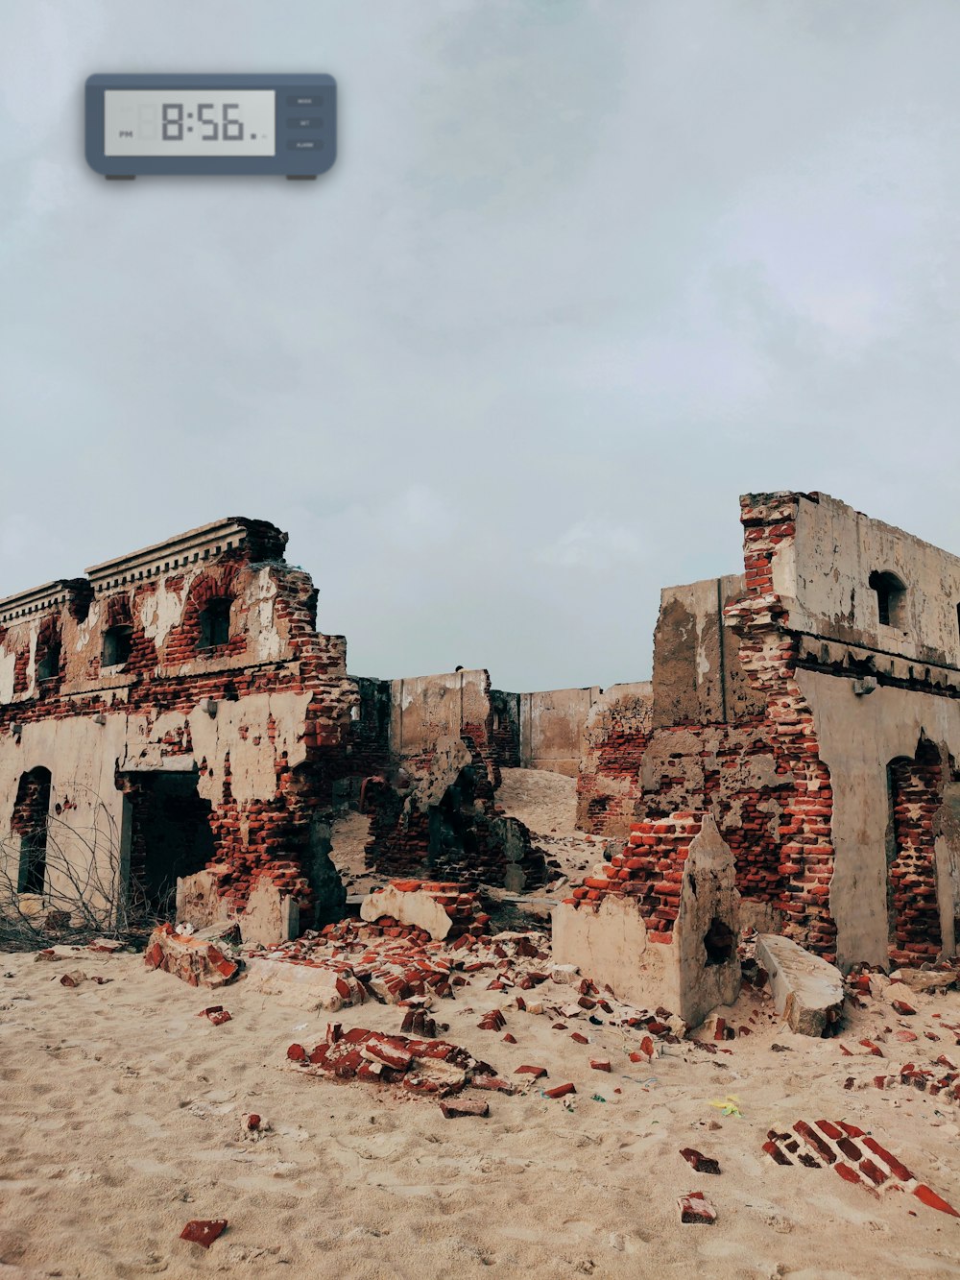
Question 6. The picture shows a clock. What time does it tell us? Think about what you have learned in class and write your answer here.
8:56
